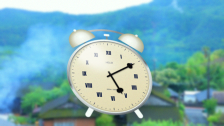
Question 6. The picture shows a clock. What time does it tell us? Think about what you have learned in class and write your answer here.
5:10
